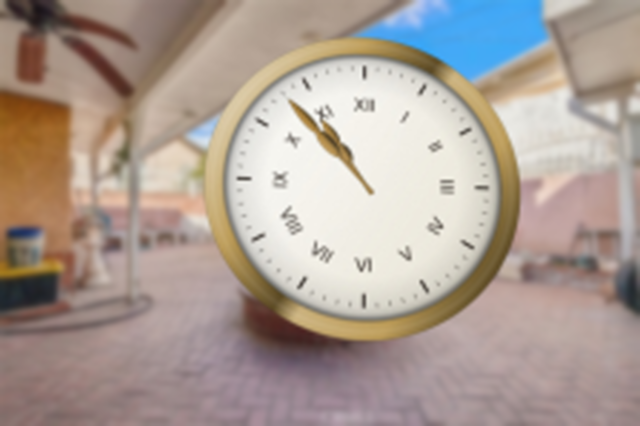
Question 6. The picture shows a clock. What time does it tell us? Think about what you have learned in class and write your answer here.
10:53
